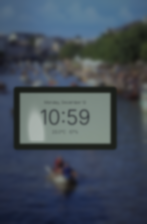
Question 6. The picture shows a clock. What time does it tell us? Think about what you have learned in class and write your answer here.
10:59
